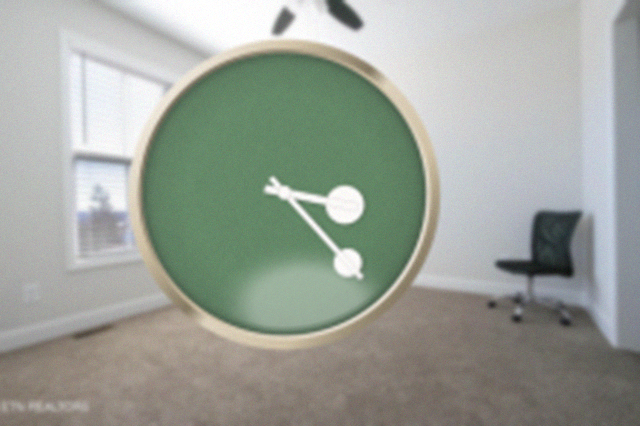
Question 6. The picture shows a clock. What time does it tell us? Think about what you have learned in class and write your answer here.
3:23
